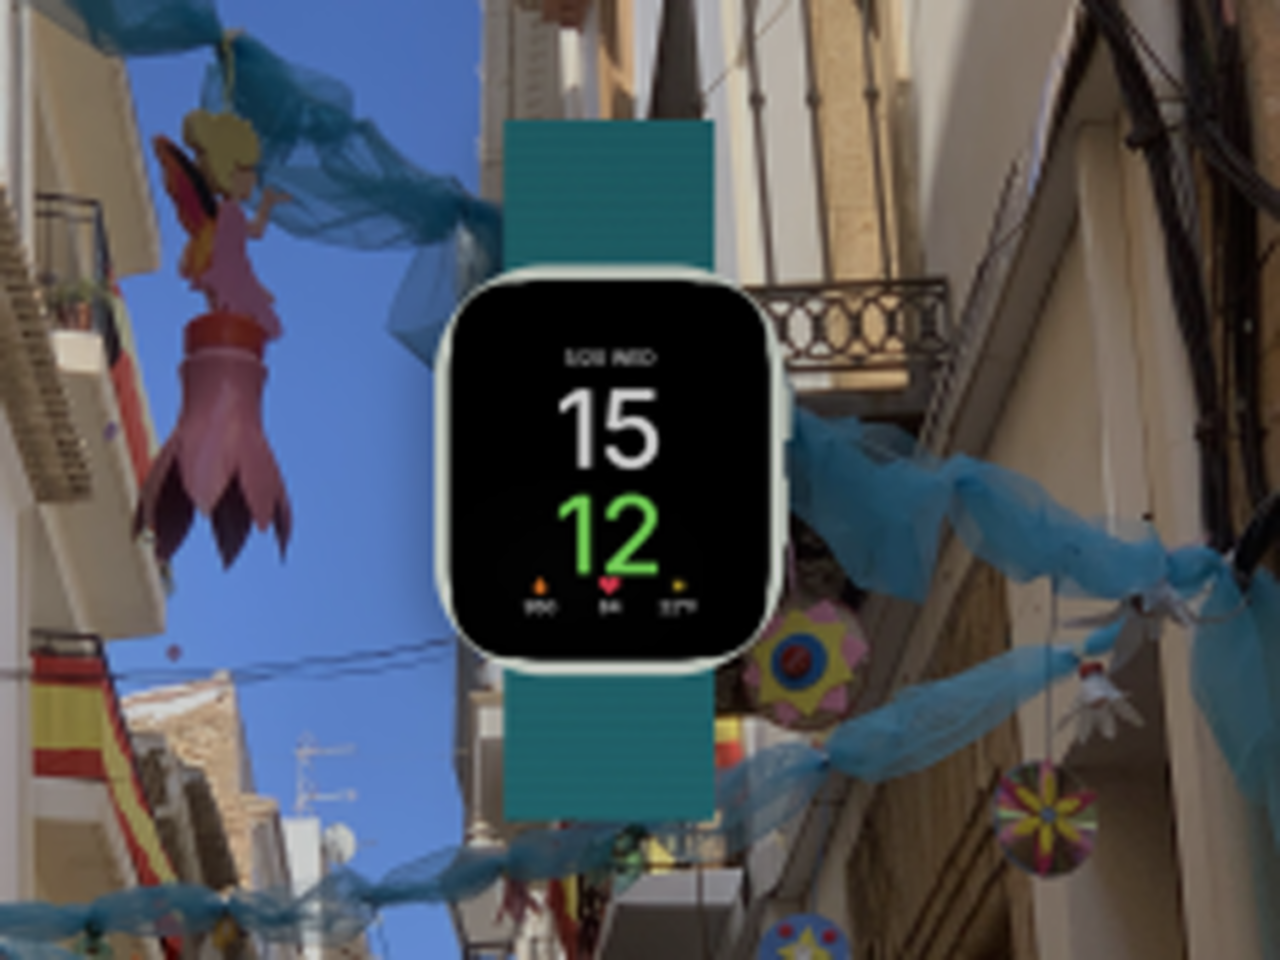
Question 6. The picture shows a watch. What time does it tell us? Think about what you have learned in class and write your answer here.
15:12
